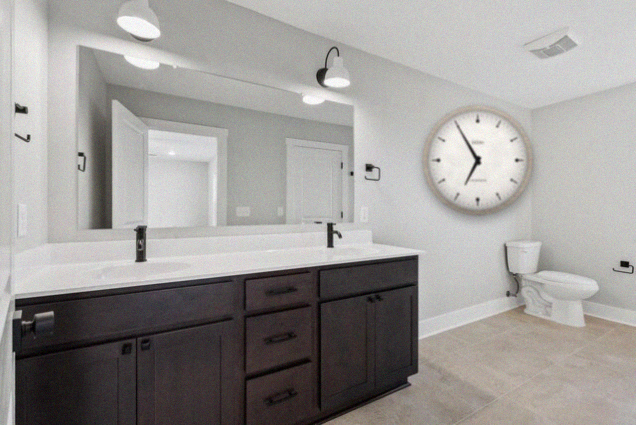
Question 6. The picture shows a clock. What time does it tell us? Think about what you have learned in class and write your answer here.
6:55
